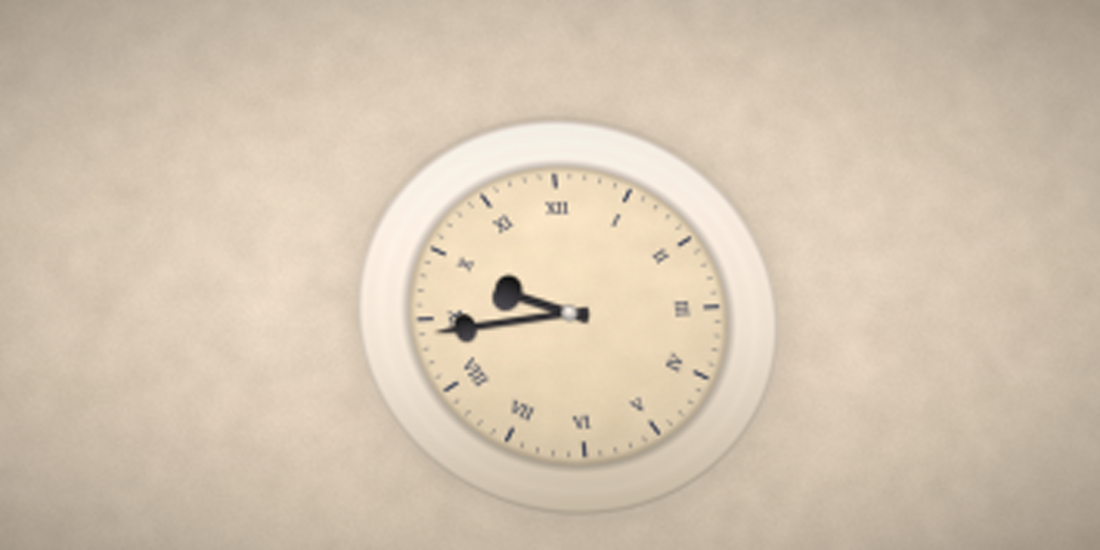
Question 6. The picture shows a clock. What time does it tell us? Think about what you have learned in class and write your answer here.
9:44
